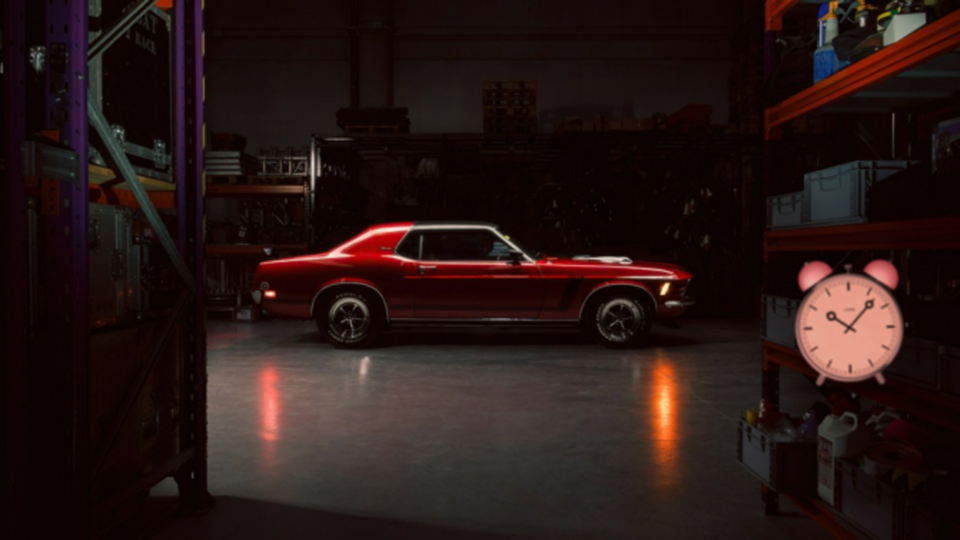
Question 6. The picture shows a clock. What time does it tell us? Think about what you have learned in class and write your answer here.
10:07
